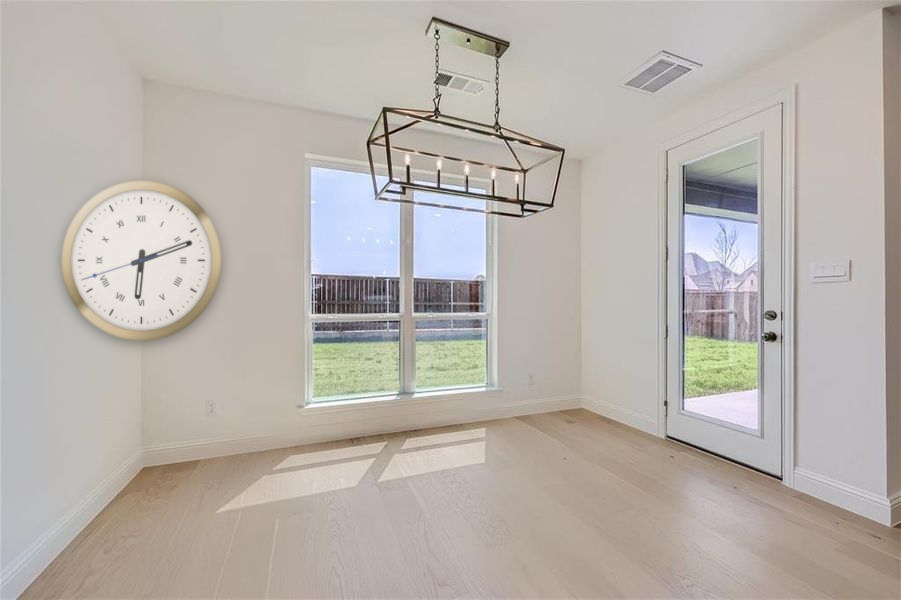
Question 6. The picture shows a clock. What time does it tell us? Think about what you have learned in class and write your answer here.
6:11:42
